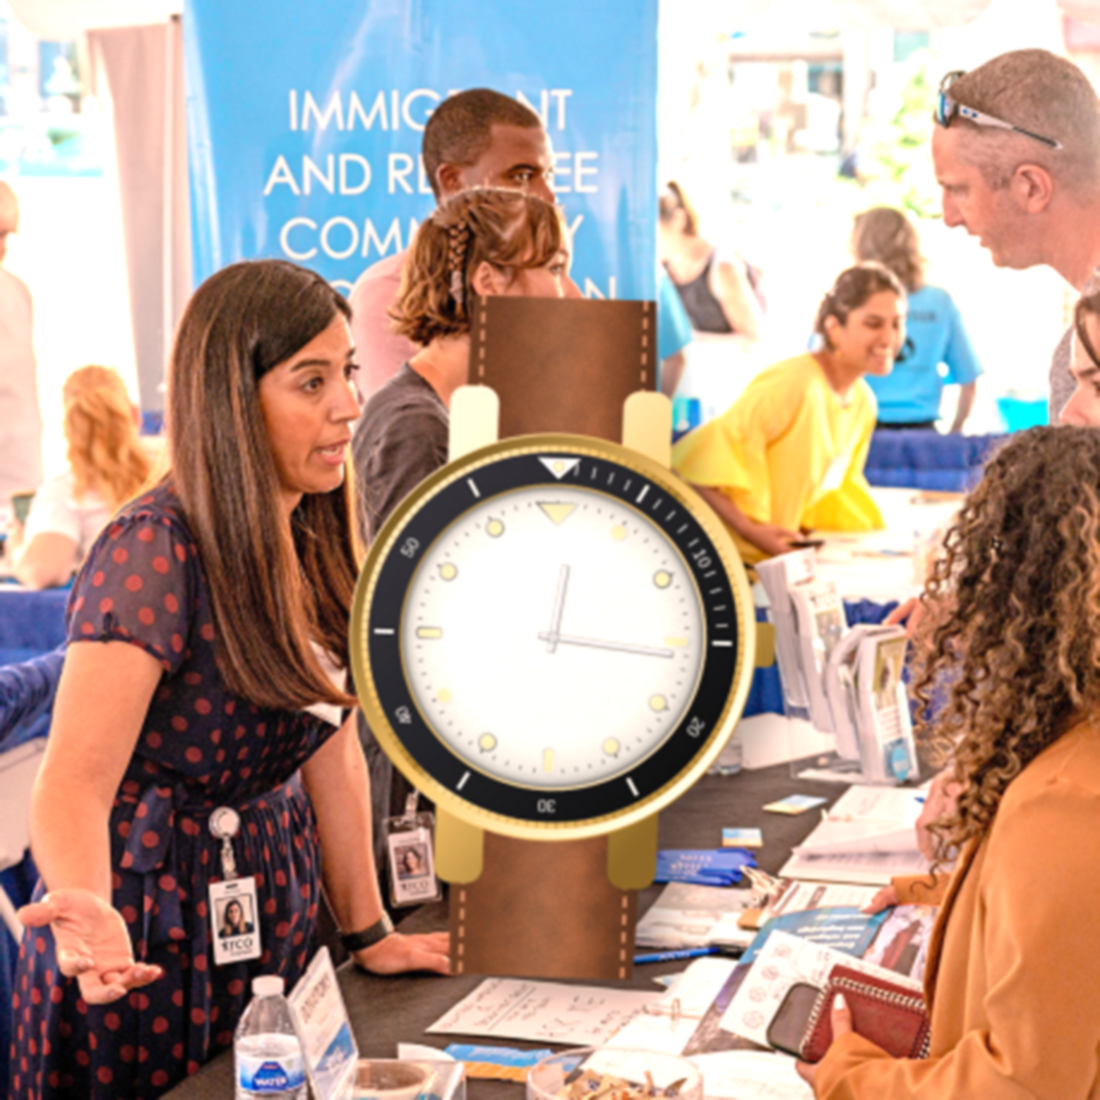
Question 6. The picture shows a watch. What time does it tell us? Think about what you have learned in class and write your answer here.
12:16
